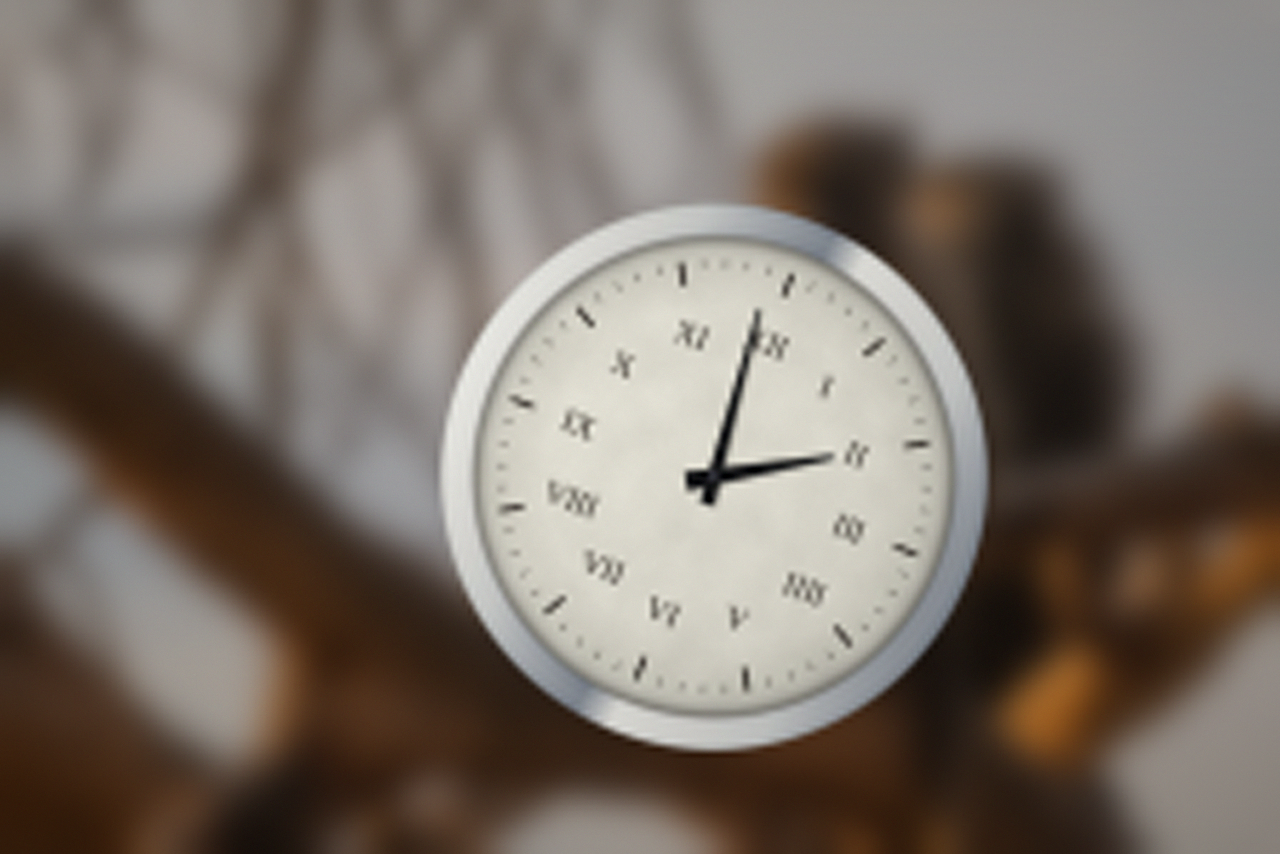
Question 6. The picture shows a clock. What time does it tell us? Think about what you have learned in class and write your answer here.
1:59
